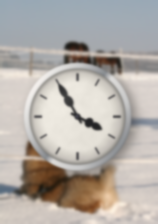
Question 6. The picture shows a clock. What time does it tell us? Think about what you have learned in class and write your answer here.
3:55
